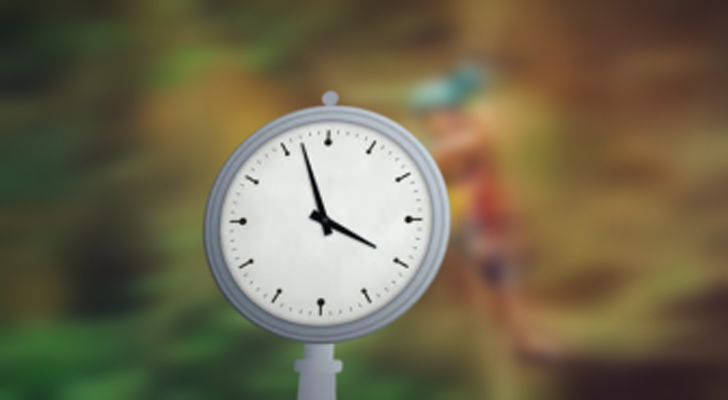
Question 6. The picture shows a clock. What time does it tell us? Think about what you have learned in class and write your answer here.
3:57
